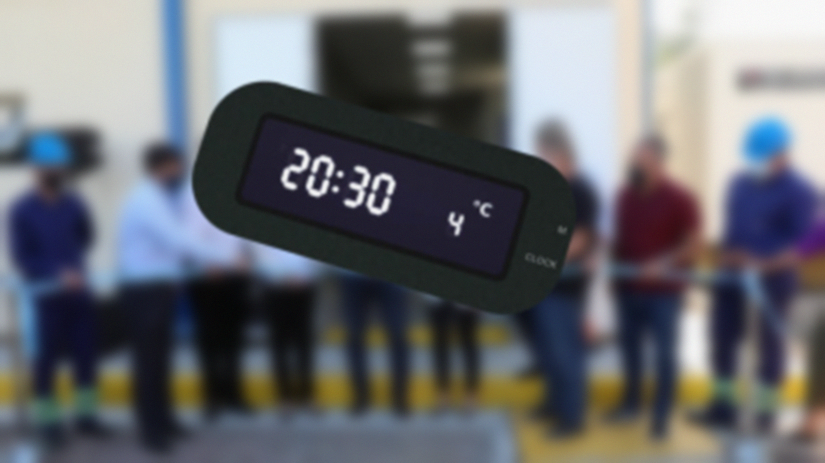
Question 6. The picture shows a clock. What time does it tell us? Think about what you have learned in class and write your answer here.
20:30
